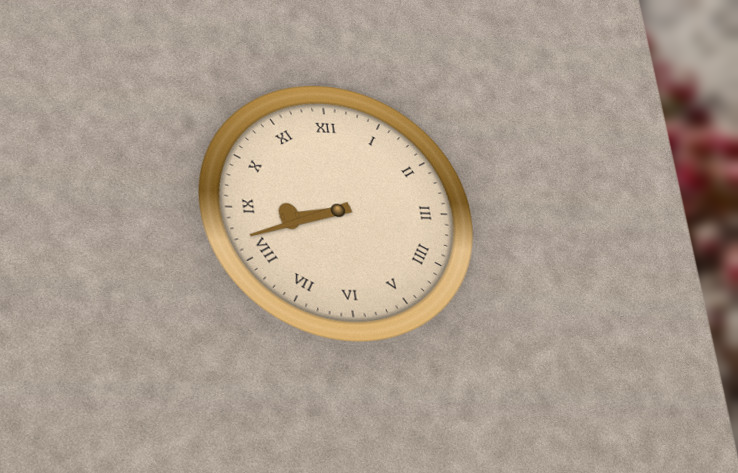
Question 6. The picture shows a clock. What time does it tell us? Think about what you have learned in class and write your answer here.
8:42
